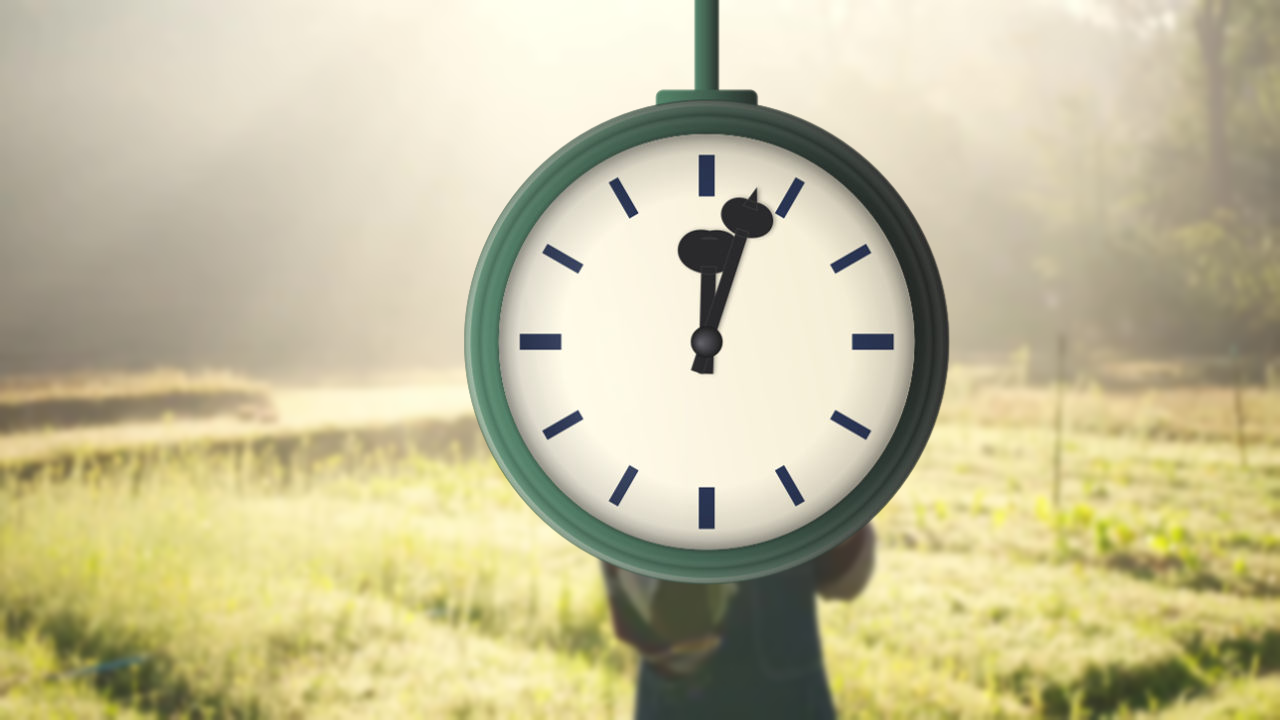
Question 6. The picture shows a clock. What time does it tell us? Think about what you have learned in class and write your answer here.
12:03
